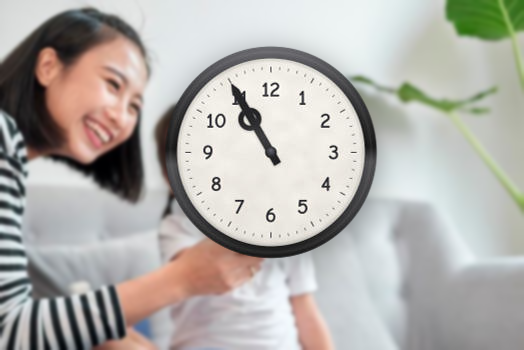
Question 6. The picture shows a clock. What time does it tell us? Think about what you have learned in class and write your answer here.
10:55
